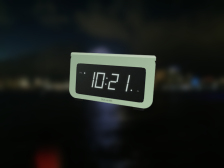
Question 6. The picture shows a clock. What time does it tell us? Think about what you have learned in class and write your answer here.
10:21
